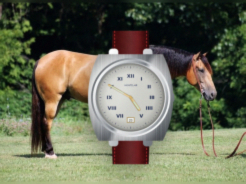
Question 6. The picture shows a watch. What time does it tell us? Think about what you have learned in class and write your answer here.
4:50
